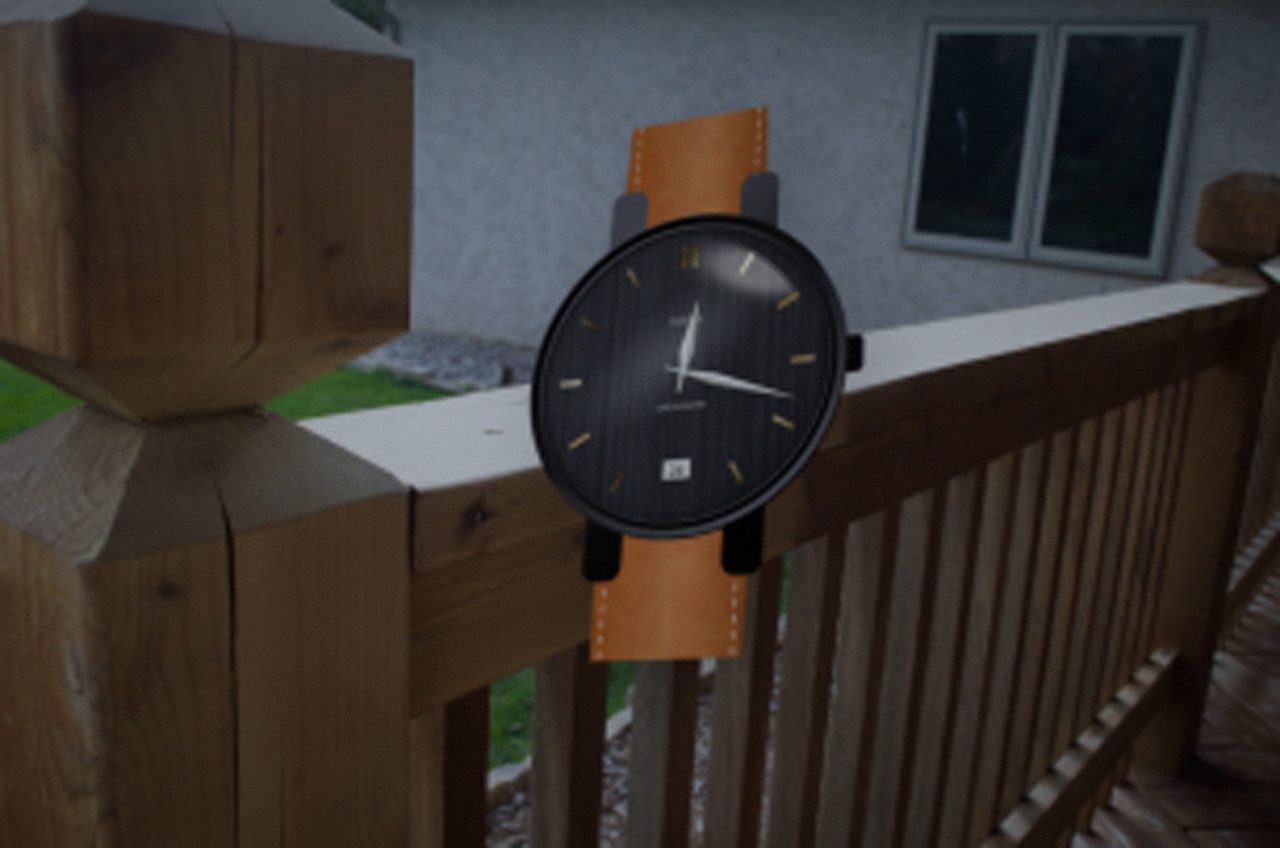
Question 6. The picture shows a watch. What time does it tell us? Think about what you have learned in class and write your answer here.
12:18
